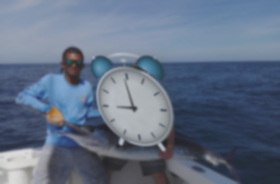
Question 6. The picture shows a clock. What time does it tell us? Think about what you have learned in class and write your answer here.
8:59
